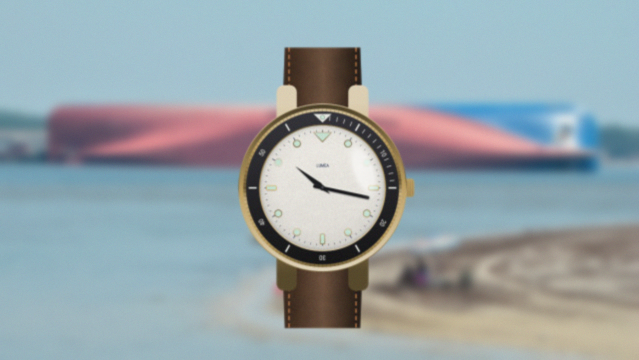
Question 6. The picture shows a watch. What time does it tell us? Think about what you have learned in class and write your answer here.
10:17
